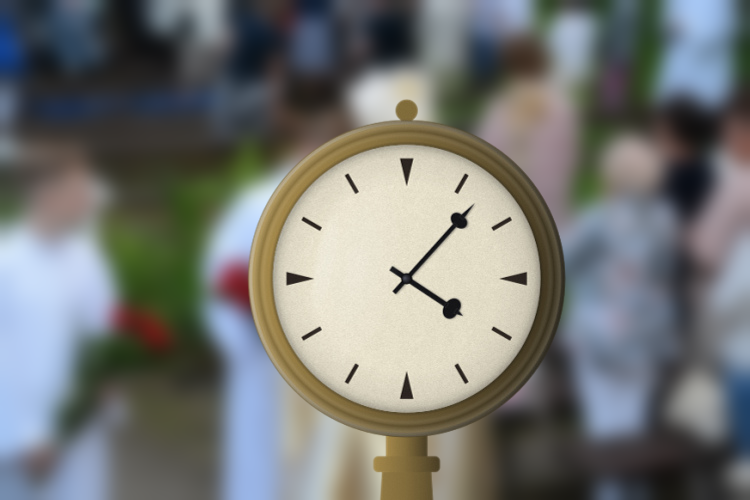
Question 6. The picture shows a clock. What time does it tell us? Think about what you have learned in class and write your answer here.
4:07
